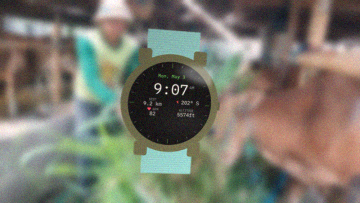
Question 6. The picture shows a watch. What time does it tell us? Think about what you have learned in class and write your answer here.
9:07
